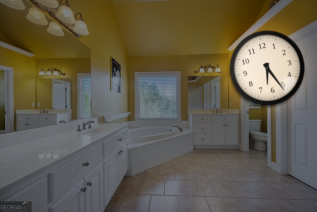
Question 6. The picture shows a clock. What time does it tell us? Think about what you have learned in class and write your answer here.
6:26
